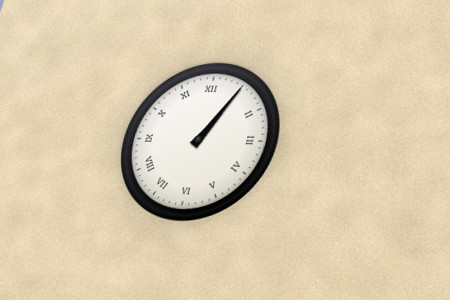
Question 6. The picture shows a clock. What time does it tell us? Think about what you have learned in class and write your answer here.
1:05
